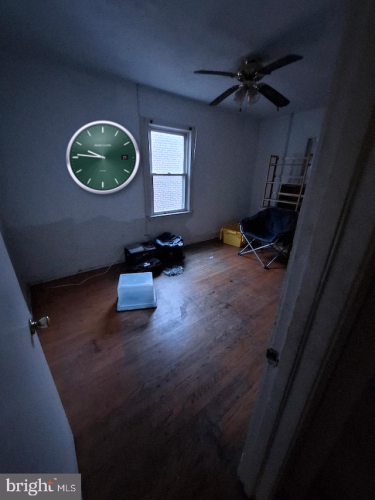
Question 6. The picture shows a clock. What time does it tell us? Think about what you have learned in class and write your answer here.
9:46
